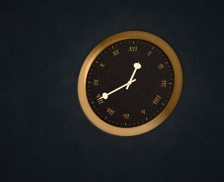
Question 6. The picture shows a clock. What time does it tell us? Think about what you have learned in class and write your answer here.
12:40
